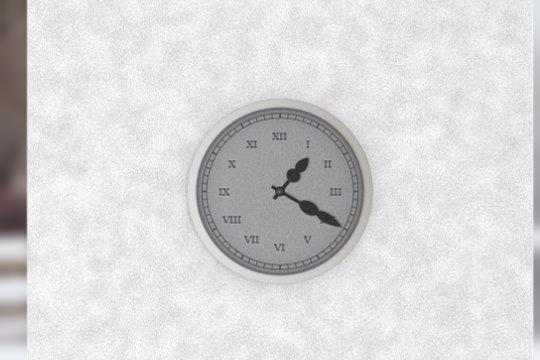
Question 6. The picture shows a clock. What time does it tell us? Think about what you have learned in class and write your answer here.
1:20
